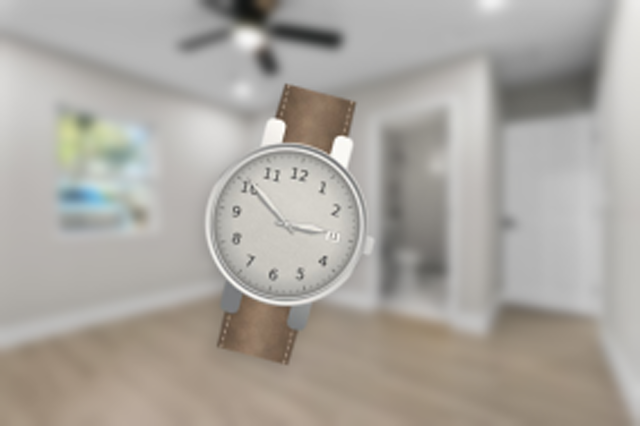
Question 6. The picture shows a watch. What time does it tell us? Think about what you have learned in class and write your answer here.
2:51
